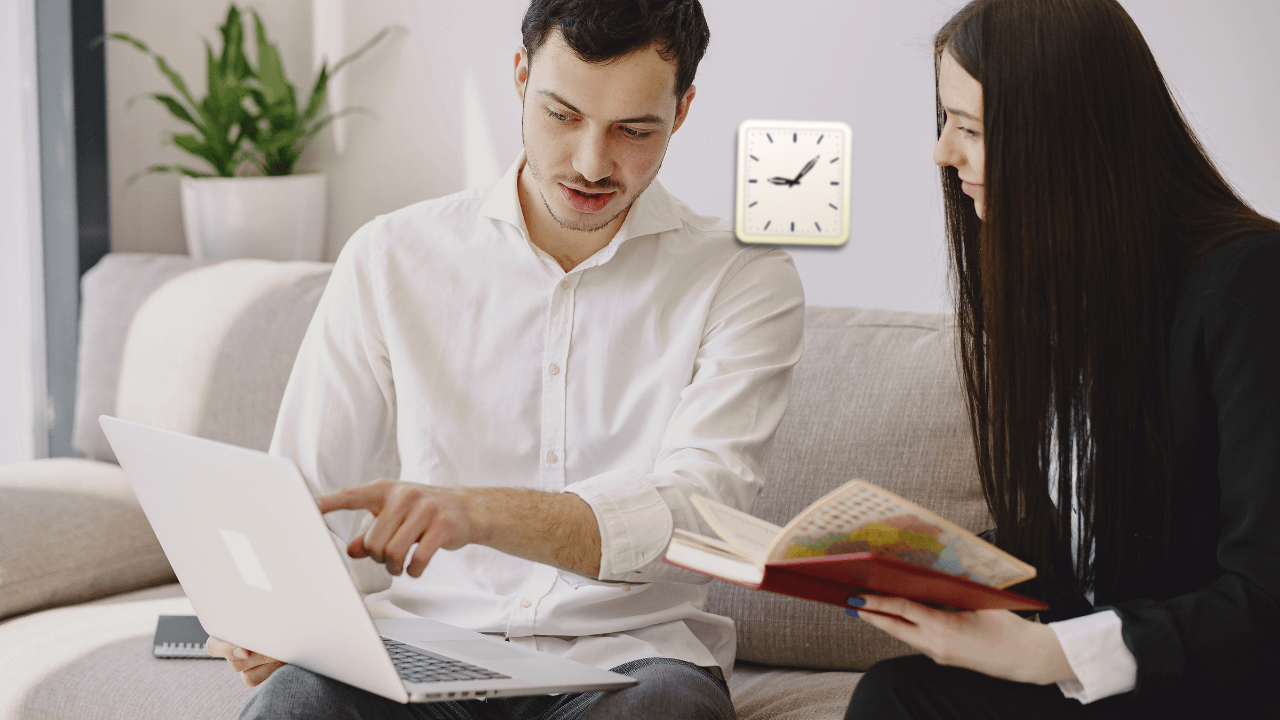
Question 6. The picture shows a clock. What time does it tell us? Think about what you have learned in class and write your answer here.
9:07
